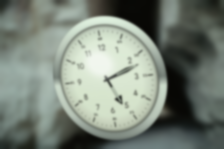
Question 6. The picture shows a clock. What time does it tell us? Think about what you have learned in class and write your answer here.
5:12
